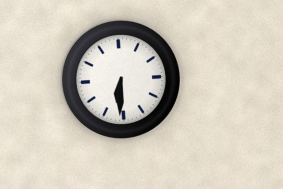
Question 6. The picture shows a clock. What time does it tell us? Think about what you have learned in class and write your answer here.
6:31
